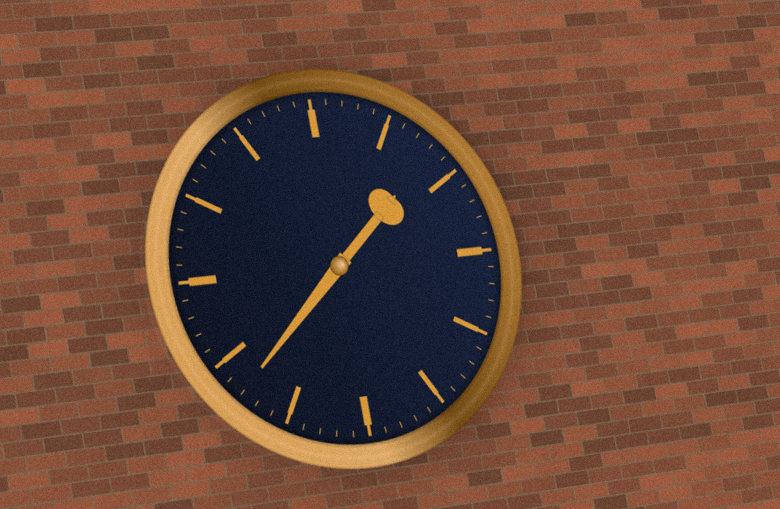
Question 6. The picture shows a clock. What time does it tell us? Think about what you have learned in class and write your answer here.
1:38
